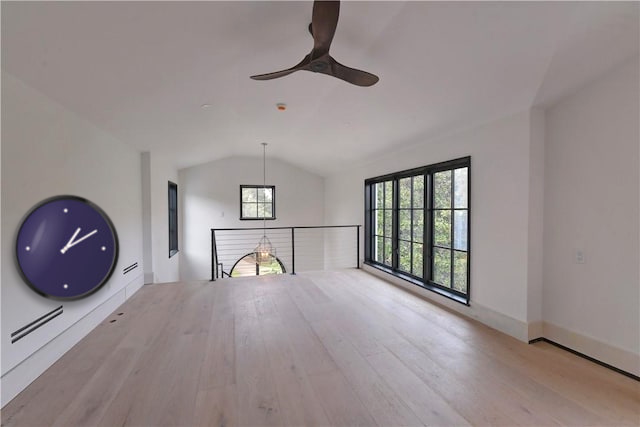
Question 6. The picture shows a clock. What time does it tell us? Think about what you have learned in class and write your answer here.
1:10
